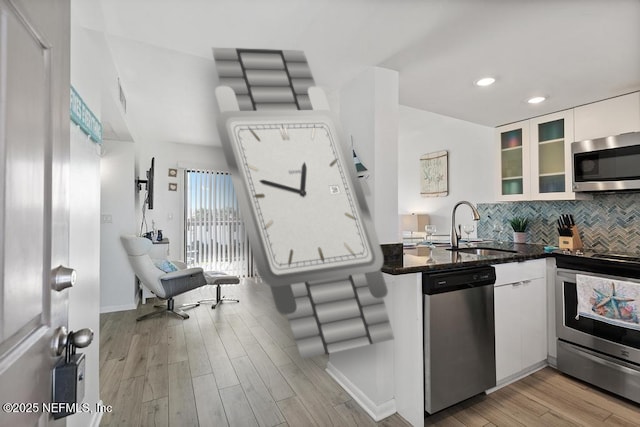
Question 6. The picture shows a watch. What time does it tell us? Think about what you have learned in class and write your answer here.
12:48
